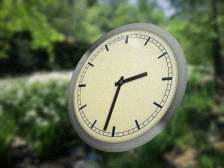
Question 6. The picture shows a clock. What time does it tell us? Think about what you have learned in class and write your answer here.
2:32
